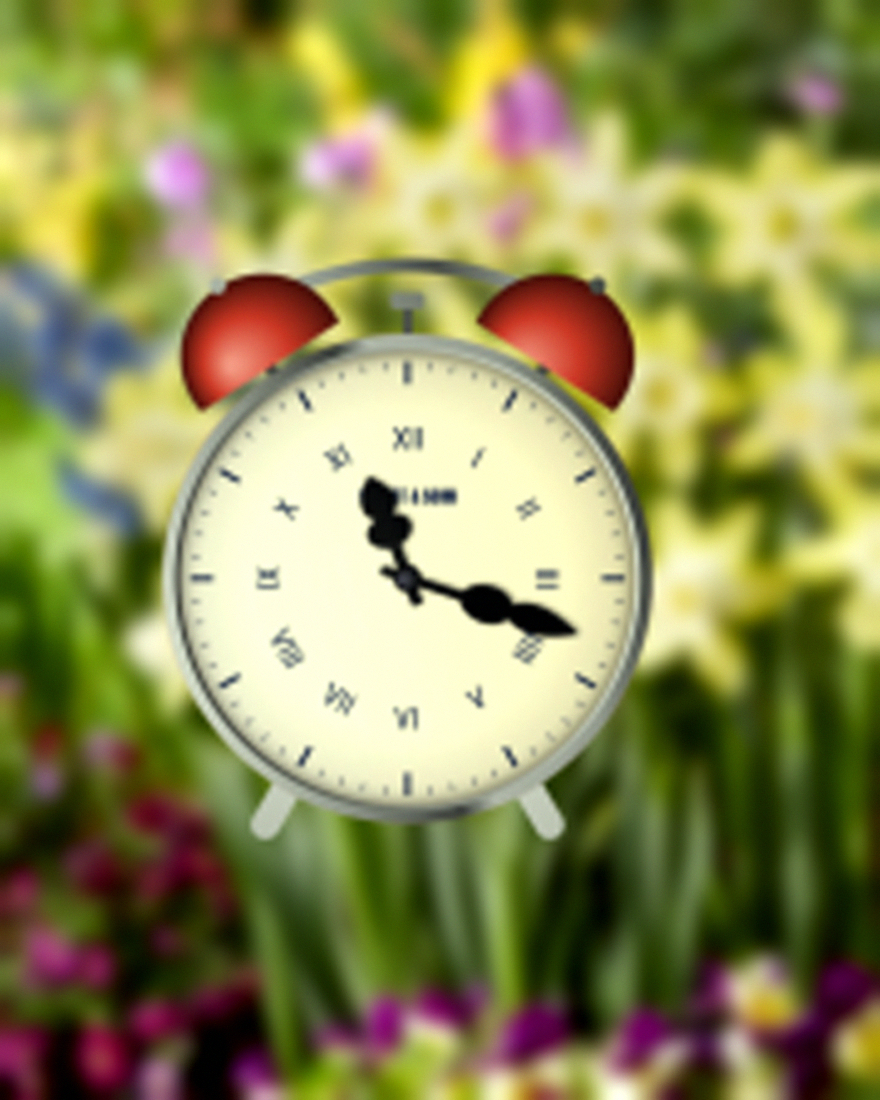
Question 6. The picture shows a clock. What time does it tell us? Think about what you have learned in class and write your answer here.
11:18
